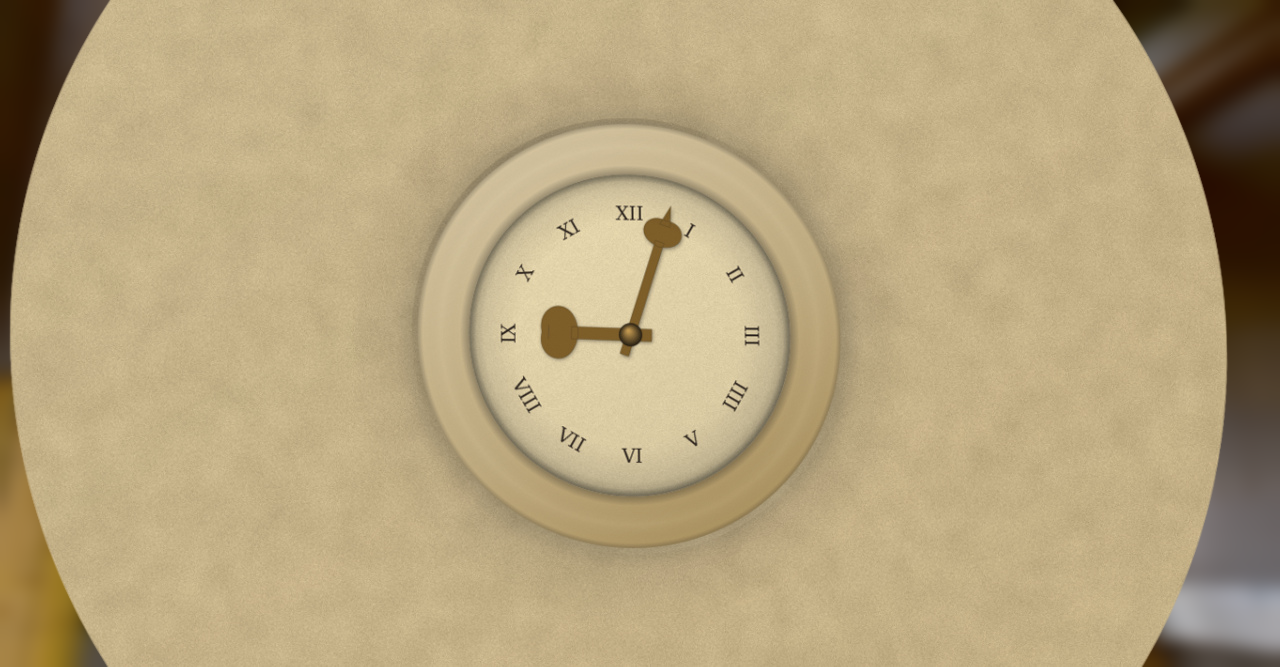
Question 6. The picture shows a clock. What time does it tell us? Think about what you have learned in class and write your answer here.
9:03
